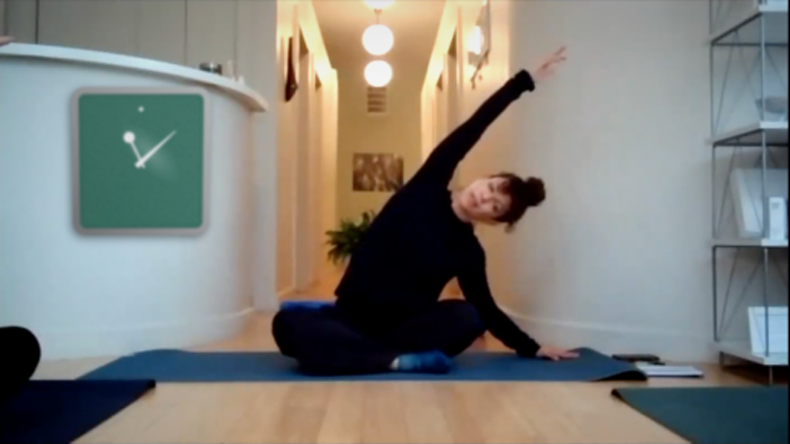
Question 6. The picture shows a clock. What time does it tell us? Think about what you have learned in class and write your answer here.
11:08
